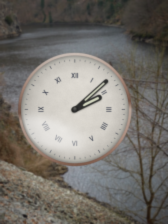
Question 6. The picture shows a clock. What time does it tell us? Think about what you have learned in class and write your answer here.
2:08
